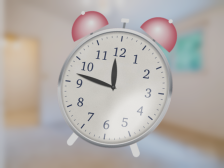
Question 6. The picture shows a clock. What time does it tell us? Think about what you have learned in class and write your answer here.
11:47
